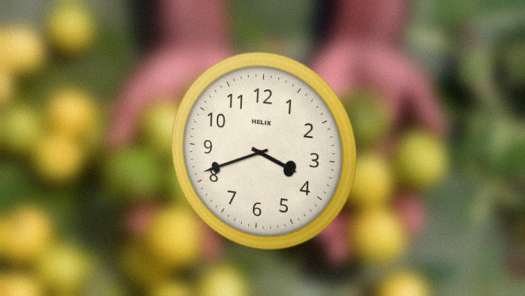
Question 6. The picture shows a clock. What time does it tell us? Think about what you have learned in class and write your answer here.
3:41
